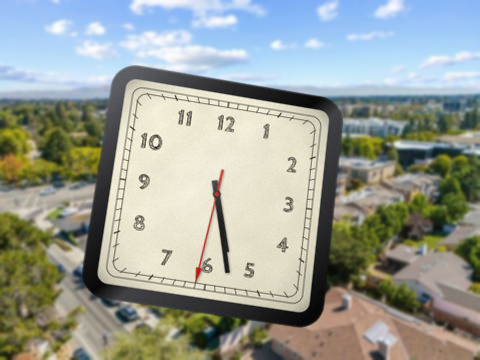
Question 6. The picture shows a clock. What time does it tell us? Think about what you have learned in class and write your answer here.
5:27:31
